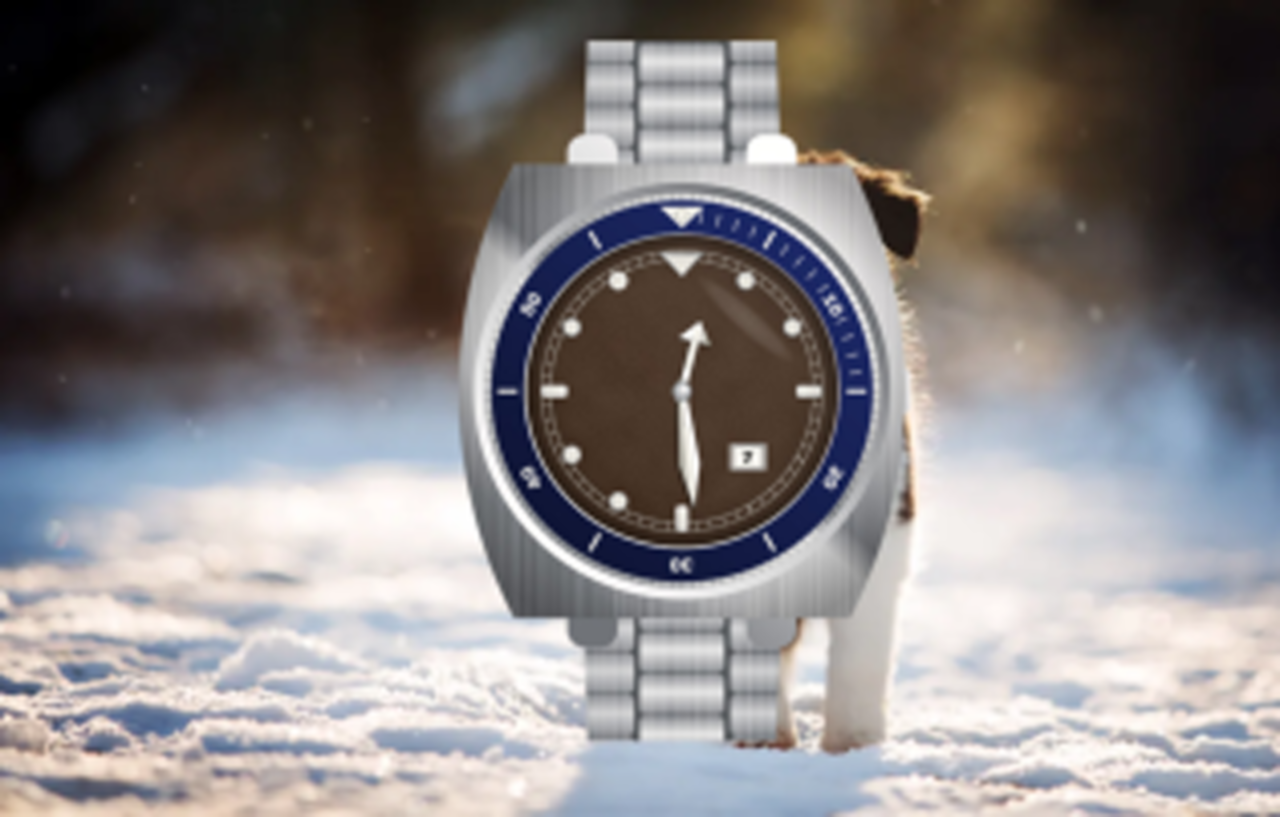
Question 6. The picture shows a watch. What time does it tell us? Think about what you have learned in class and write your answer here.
12:29
